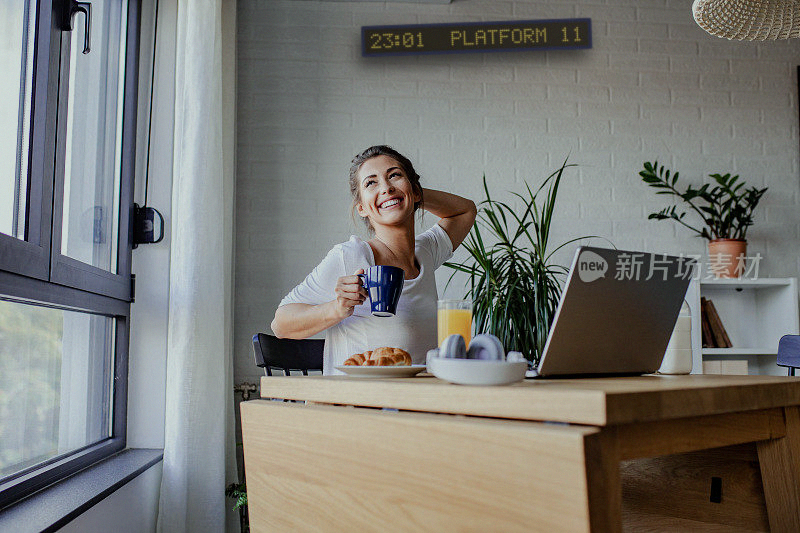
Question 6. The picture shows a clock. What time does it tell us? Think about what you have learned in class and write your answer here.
23:01
